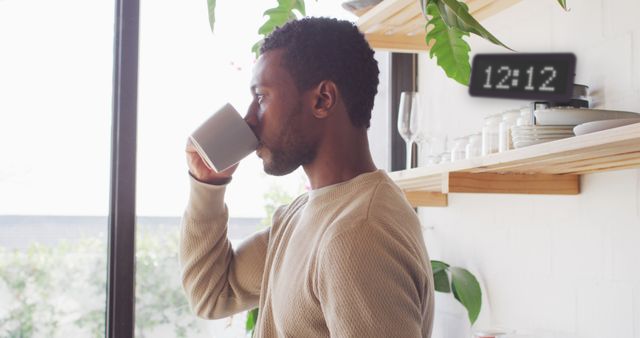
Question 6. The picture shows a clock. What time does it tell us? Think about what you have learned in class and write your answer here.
12:12
